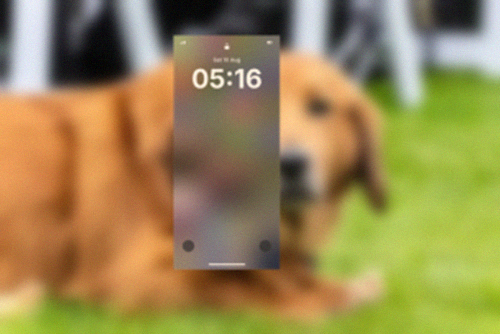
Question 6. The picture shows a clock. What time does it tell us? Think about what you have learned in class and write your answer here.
5:16
